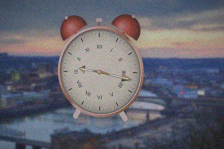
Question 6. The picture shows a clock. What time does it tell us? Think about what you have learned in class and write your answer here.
9:17
